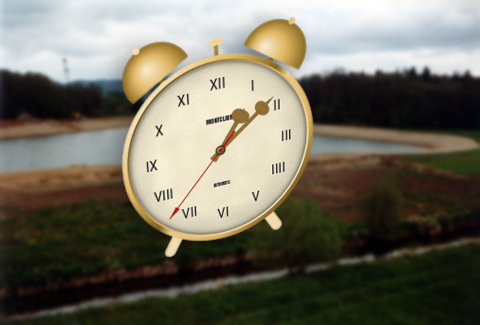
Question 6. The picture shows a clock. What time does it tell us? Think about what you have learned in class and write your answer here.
1:08:37
